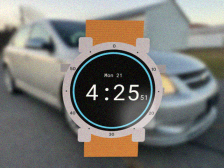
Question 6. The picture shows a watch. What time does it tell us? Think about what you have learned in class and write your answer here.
4:25
